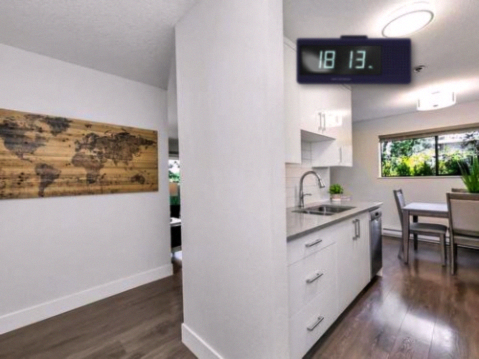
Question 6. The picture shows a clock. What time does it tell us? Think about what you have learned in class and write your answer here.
18:13
